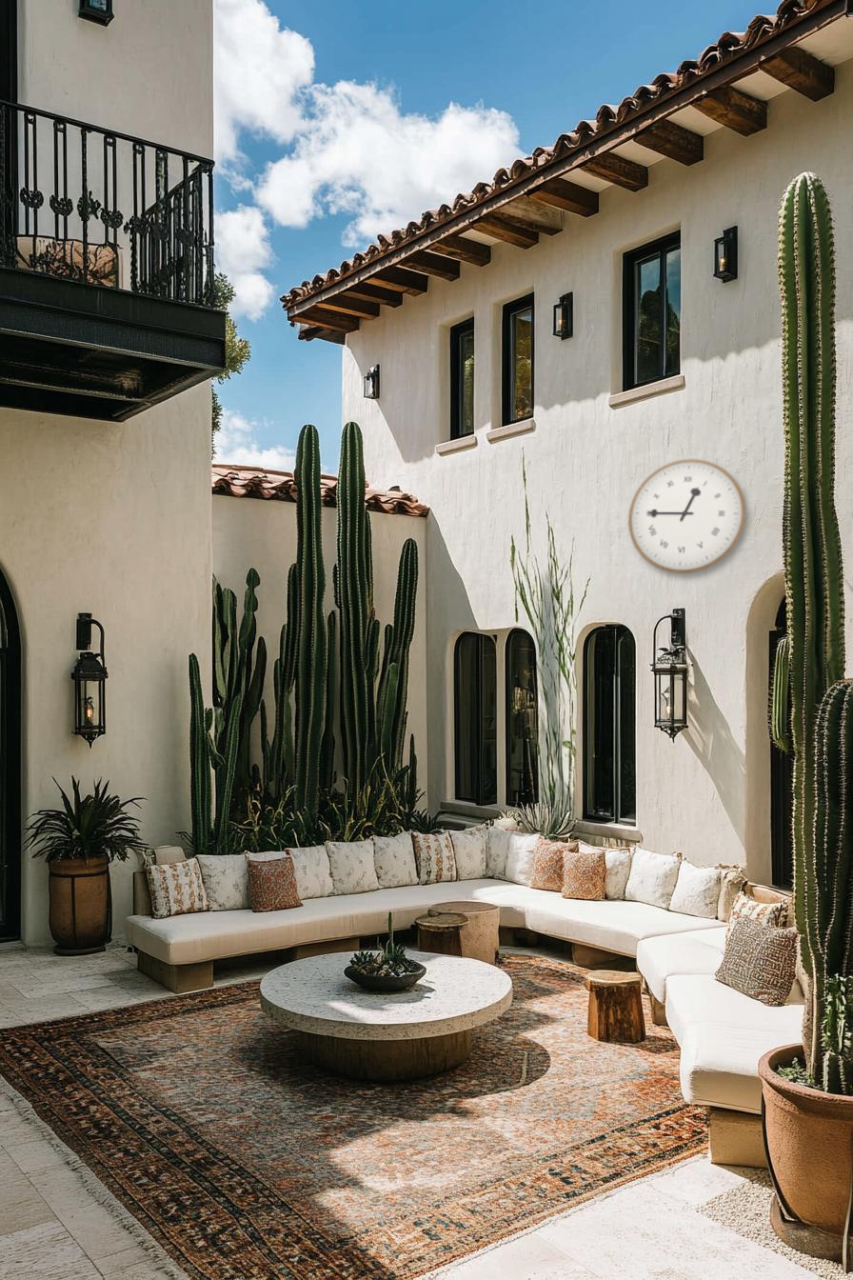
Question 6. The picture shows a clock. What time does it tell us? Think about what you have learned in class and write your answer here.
12:45
